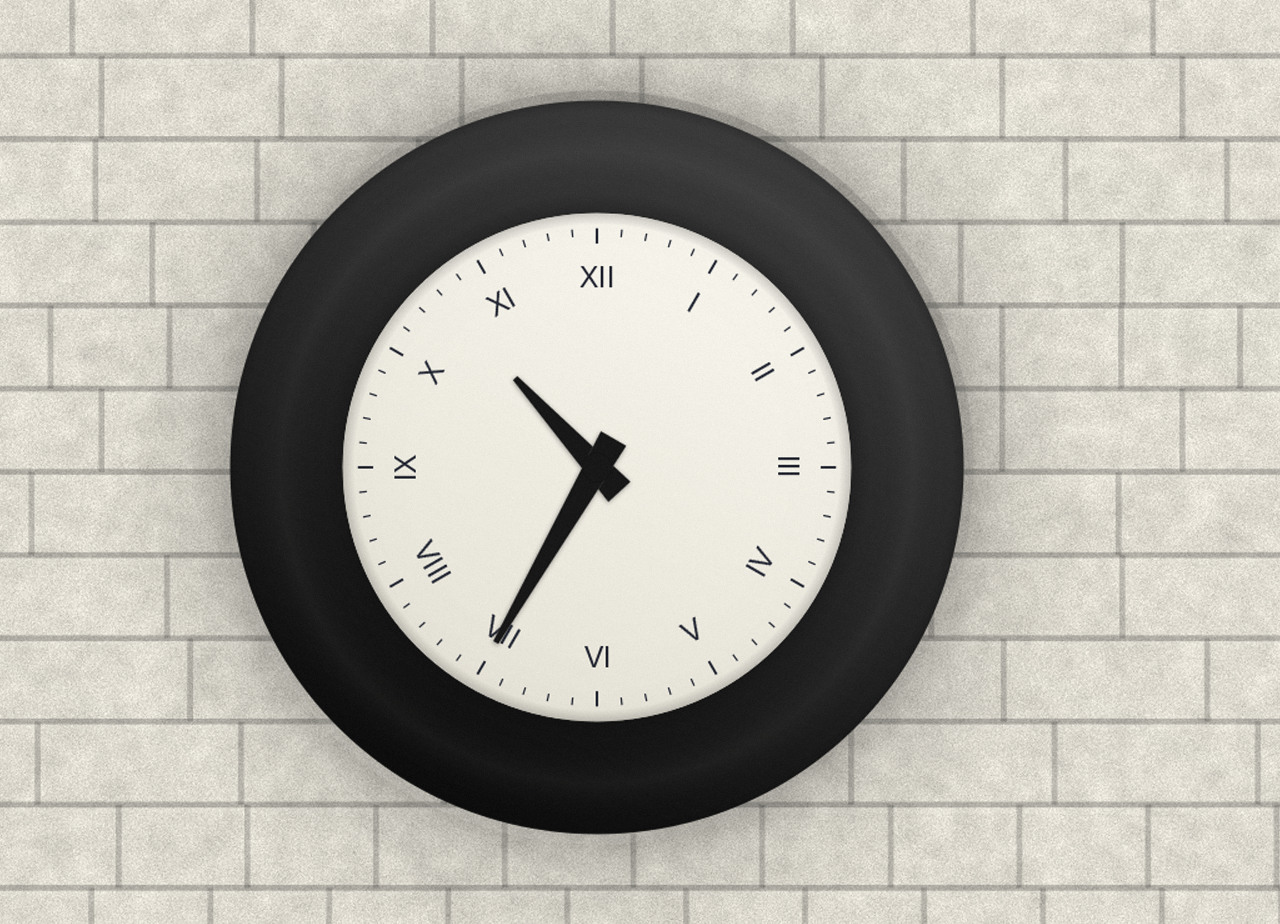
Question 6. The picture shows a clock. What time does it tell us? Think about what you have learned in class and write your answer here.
10:35
